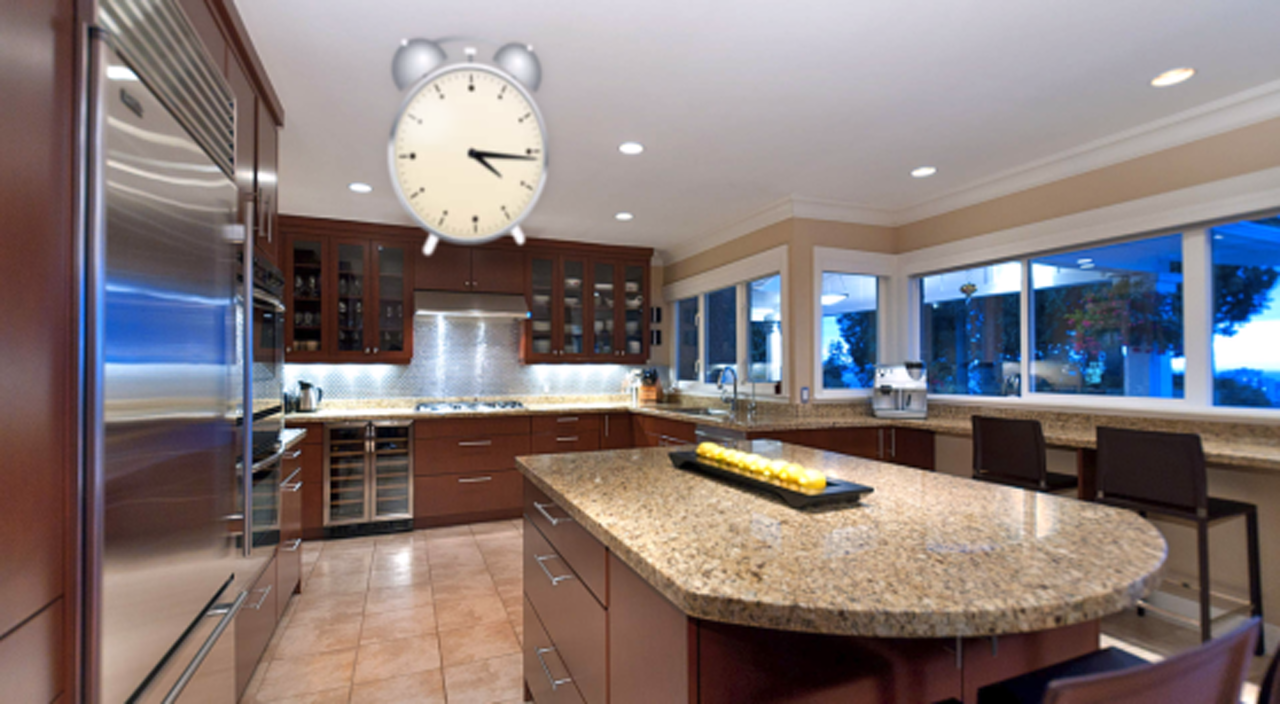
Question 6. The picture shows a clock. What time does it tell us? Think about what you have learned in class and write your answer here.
4:16
